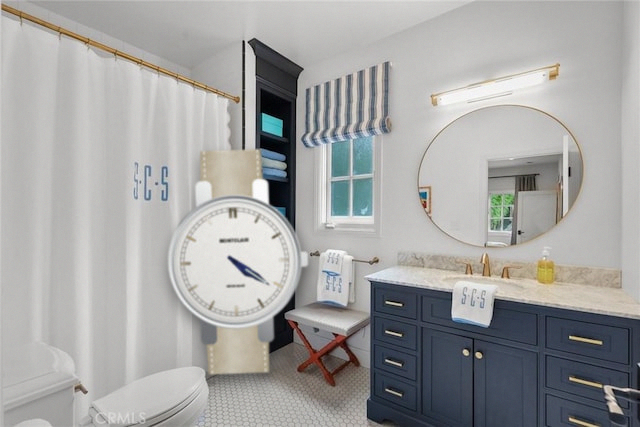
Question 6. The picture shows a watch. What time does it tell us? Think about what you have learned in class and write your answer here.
4:21
